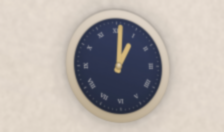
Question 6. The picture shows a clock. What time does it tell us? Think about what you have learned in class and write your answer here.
1:01
